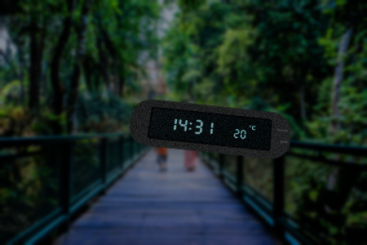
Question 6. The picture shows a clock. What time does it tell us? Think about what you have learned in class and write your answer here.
14:31
